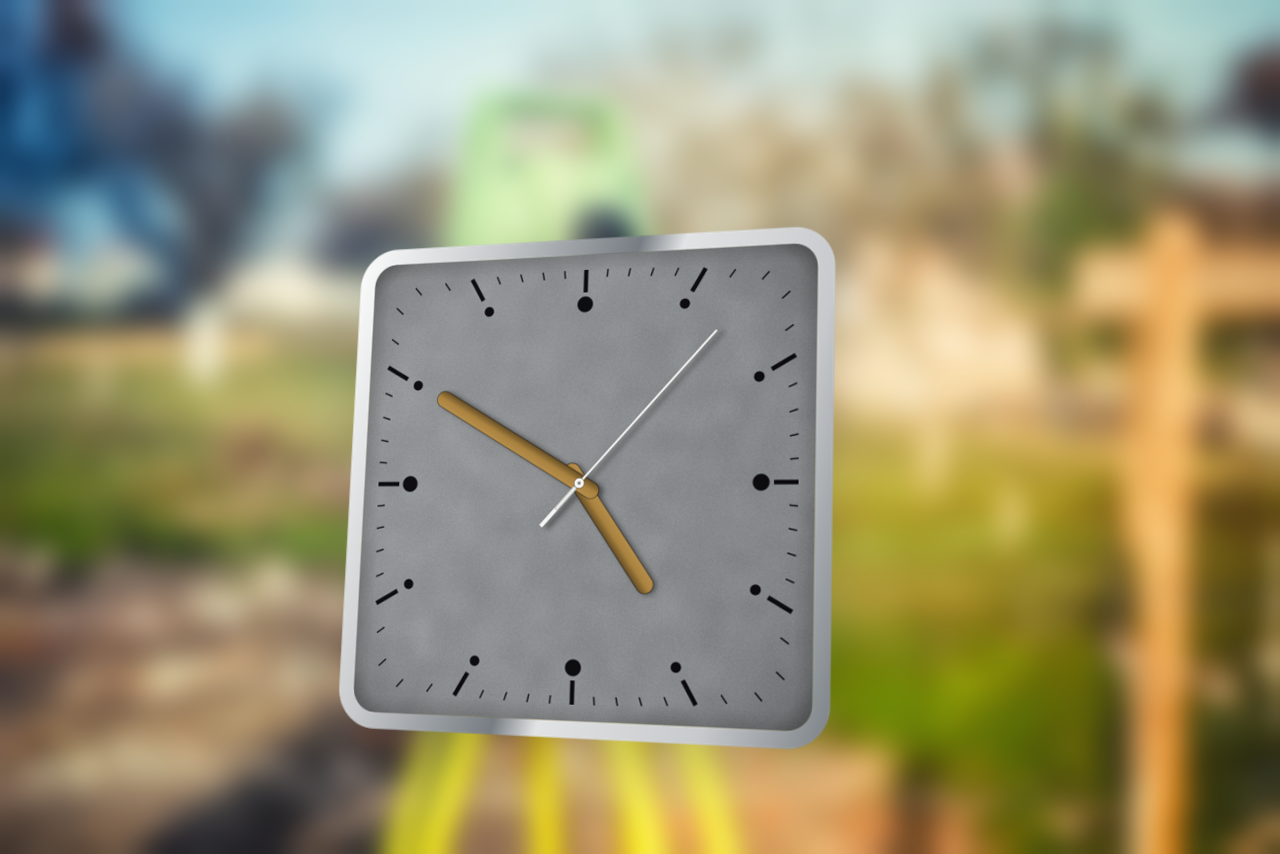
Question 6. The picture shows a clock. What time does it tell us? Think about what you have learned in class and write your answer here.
4:50:07
